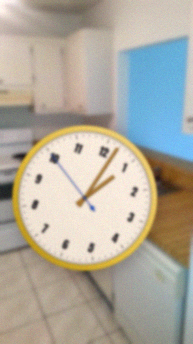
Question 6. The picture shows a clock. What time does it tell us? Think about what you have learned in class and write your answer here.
1:01:50
